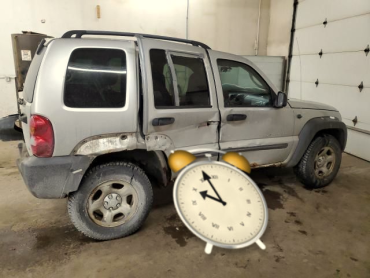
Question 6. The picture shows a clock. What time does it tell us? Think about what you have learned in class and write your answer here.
9:57
